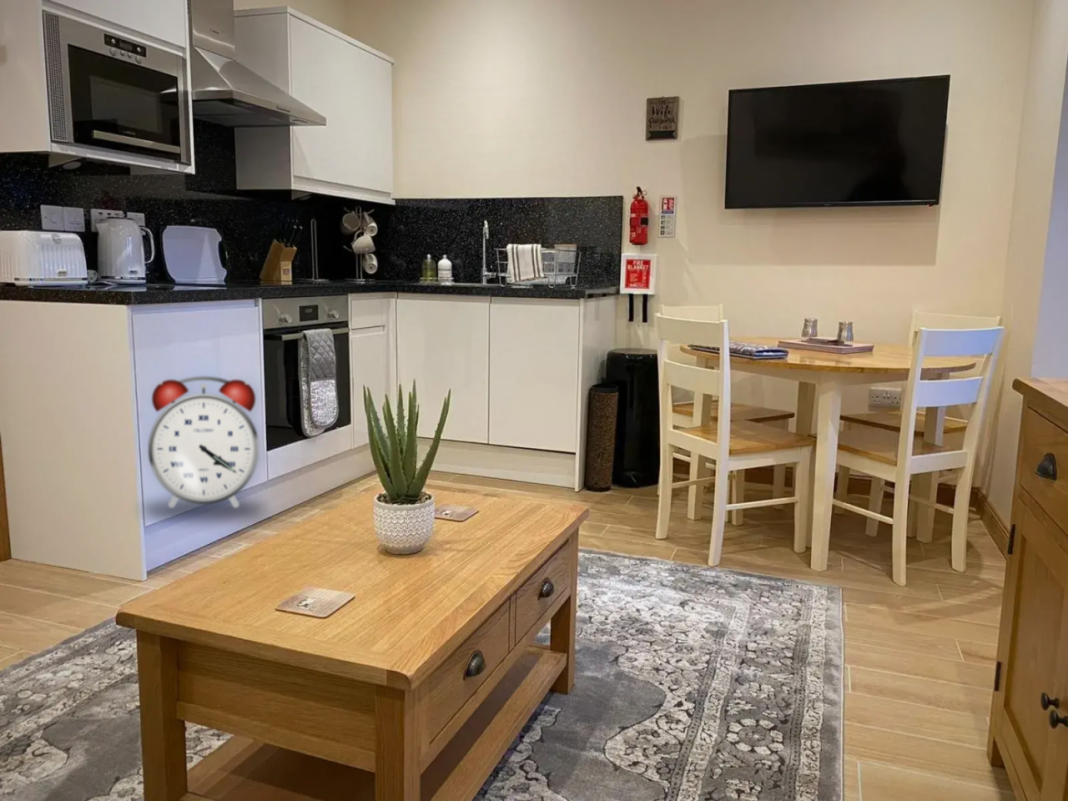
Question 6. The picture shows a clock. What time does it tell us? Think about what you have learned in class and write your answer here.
4:21
